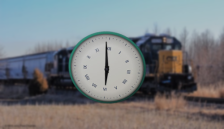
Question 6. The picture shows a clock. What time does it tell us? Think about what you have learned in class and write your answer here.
5:59
